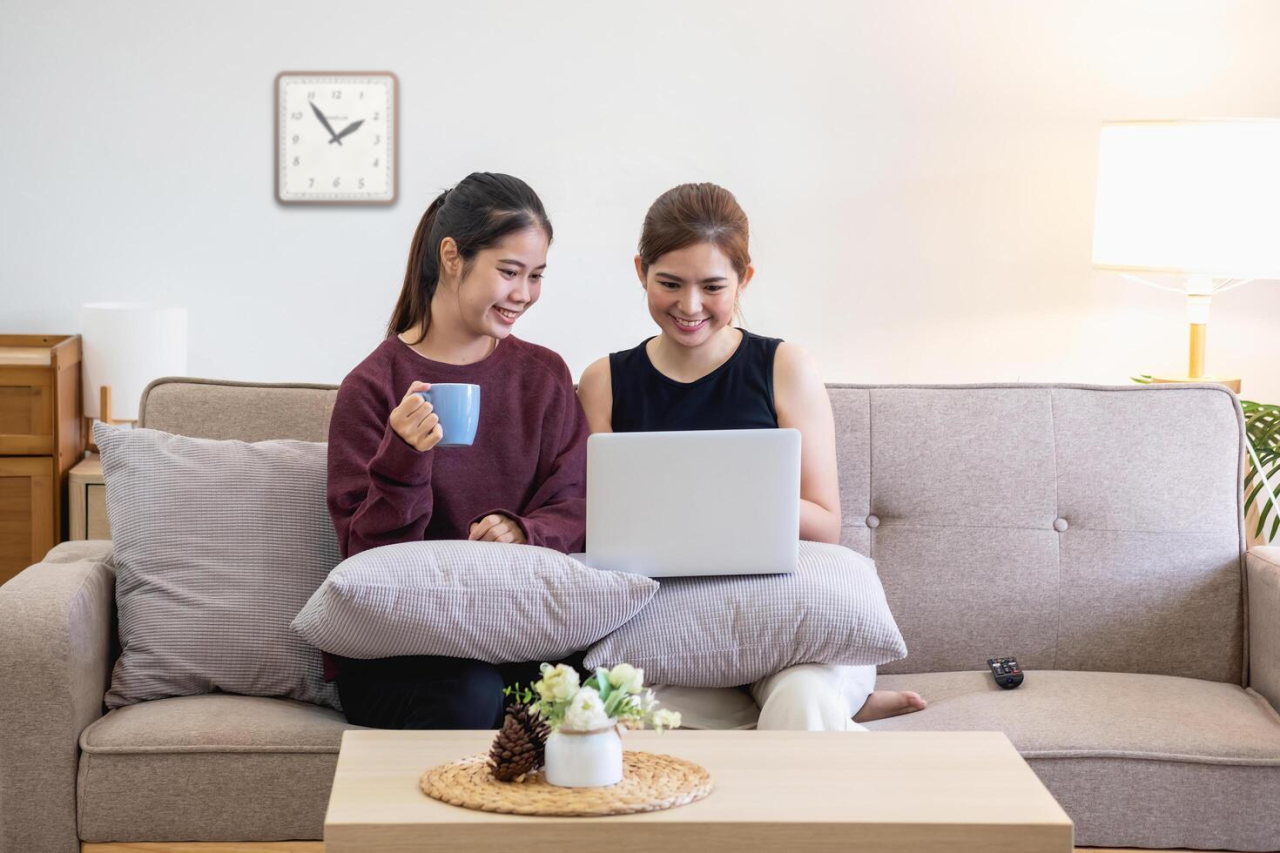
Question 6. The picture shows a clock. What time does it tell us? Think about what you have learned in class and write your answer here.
1:54
